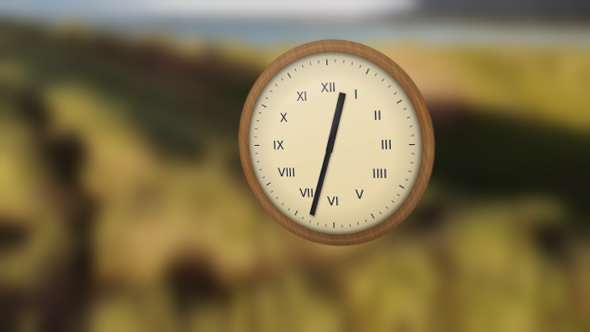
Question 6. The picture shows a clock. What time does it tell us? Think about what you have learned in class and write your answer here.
12:33
